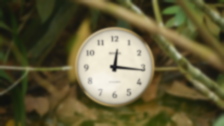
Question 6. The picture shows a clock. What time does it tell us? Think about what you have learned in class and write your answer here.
12:16
